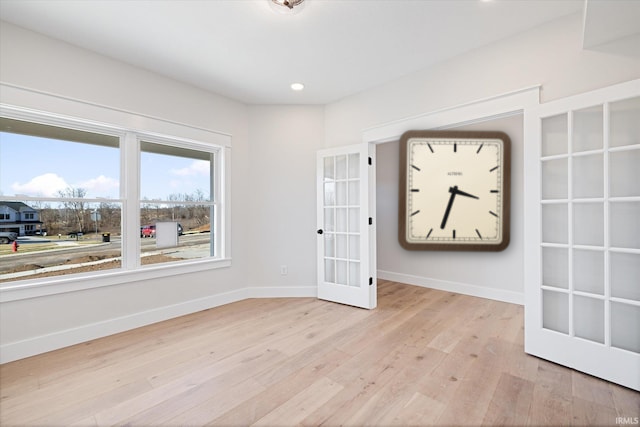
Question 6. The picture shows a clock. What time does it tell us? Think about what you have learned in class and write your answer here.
3:33
